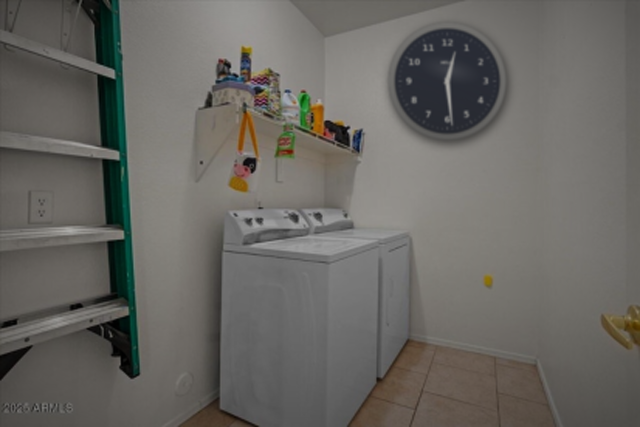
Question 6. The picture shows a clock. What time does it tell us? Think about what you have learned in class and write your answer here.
12:29
